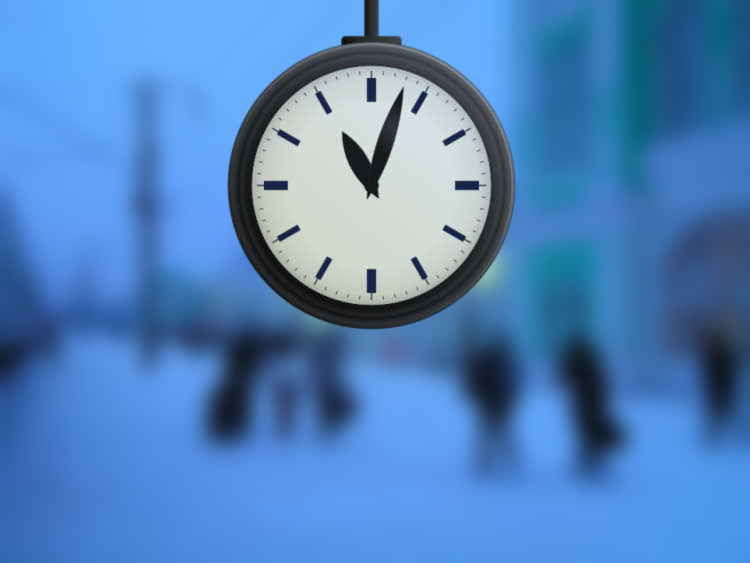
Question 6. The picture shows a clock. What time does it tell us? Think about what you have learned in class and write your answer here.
11:03
